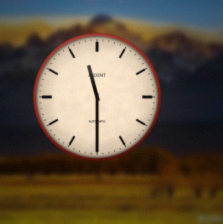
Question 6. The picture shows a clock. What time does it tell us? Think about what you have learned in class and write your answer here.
11:30
